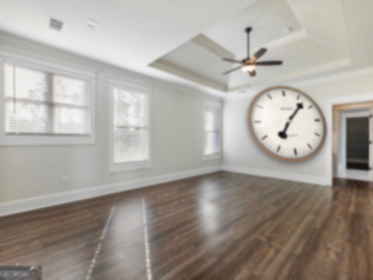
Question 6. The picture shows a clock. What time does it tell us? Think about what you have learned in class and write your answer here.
7:07
